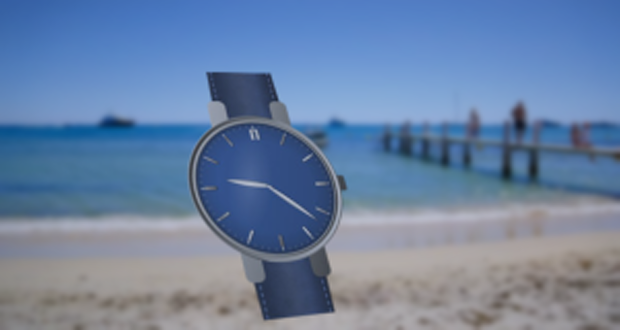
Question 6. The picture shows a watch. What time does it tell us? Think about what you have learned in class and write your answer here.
9:22
